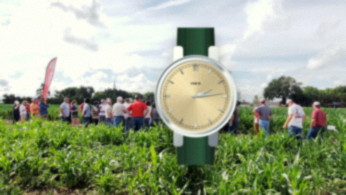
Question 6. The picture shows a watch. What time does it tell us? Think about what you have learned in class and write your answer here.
2:14
